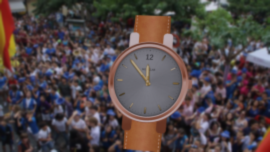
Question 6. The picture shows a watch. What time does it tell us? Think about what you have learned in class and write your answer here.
11:53
